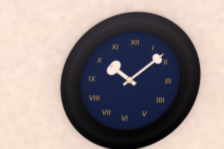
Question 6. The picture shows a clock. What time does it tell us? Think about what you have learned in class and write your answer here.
10:08
